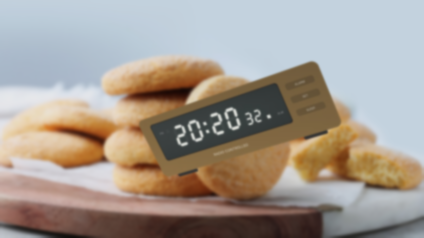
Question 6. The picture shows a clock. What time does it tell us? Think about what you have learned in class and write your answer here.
20:20:32
